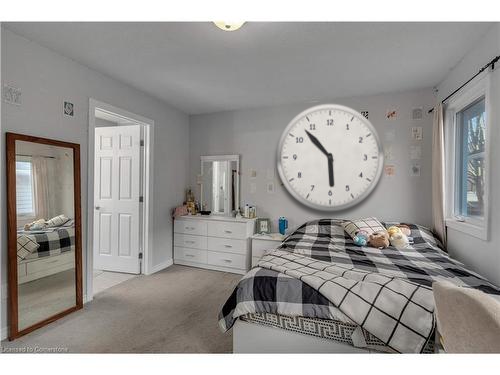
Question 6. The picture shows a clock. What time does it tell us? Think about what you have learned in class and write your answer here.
5:53
